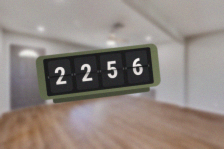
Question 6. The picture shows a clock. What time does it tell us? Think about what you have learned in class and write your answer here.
22:56
